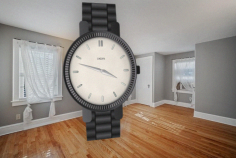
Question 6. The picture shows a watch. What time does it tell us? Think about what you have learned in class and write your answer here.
3:48
